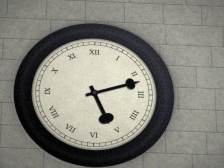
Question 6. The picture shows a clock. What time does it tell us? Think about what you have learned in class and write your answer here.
5:12
